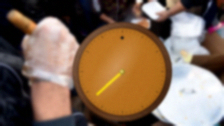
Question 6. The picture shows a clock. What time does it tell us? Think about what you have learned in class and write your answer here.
7:38
